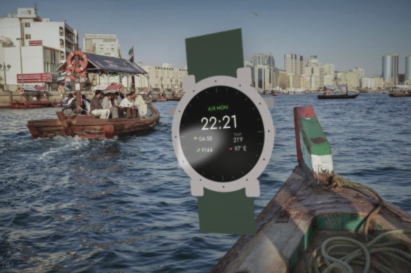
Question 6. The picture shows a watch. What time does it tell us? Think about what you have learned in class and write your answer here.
22:21
